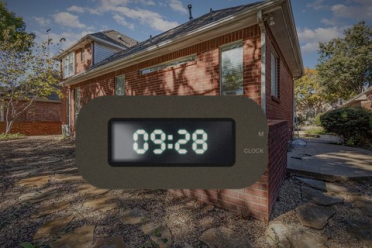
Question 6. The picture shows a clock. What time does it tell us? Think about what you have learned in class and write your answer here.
9:28
